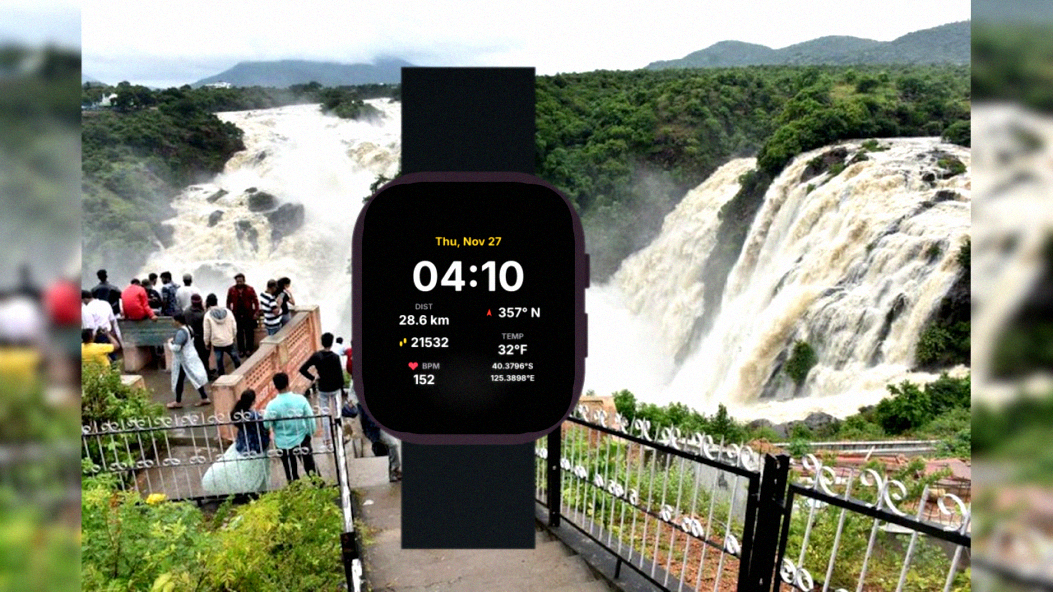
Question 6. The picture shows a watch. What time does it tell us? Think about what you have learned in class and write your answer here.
4:10
